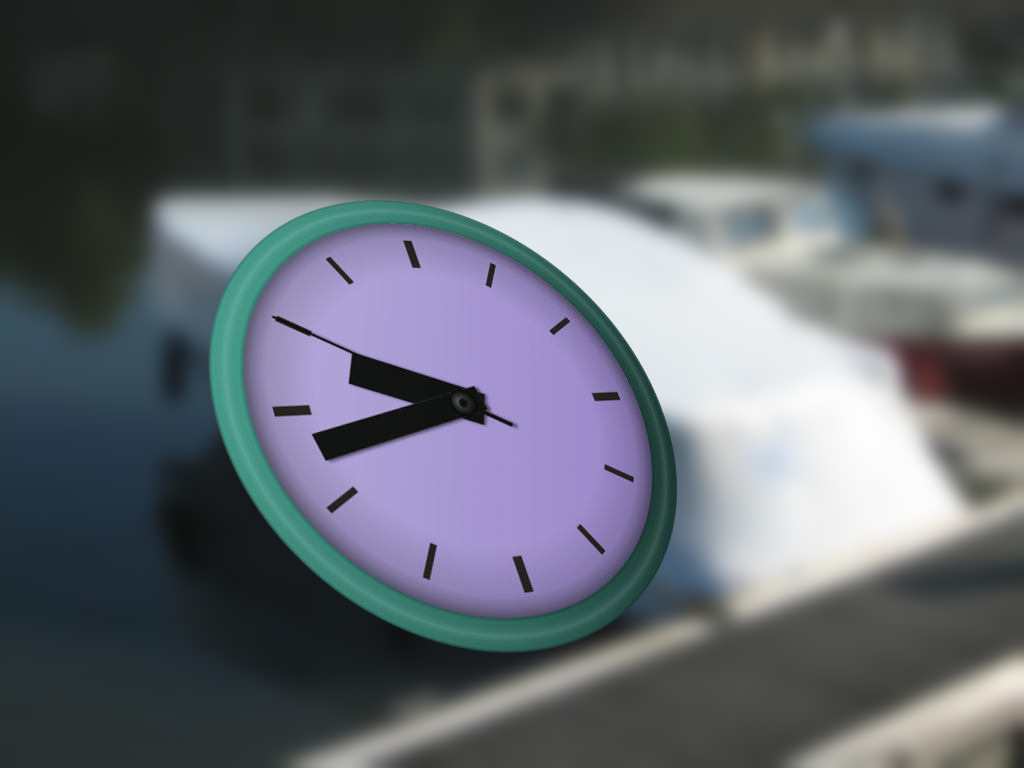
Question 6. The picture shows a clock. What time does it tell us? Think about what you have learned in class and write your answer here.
9:42:50
